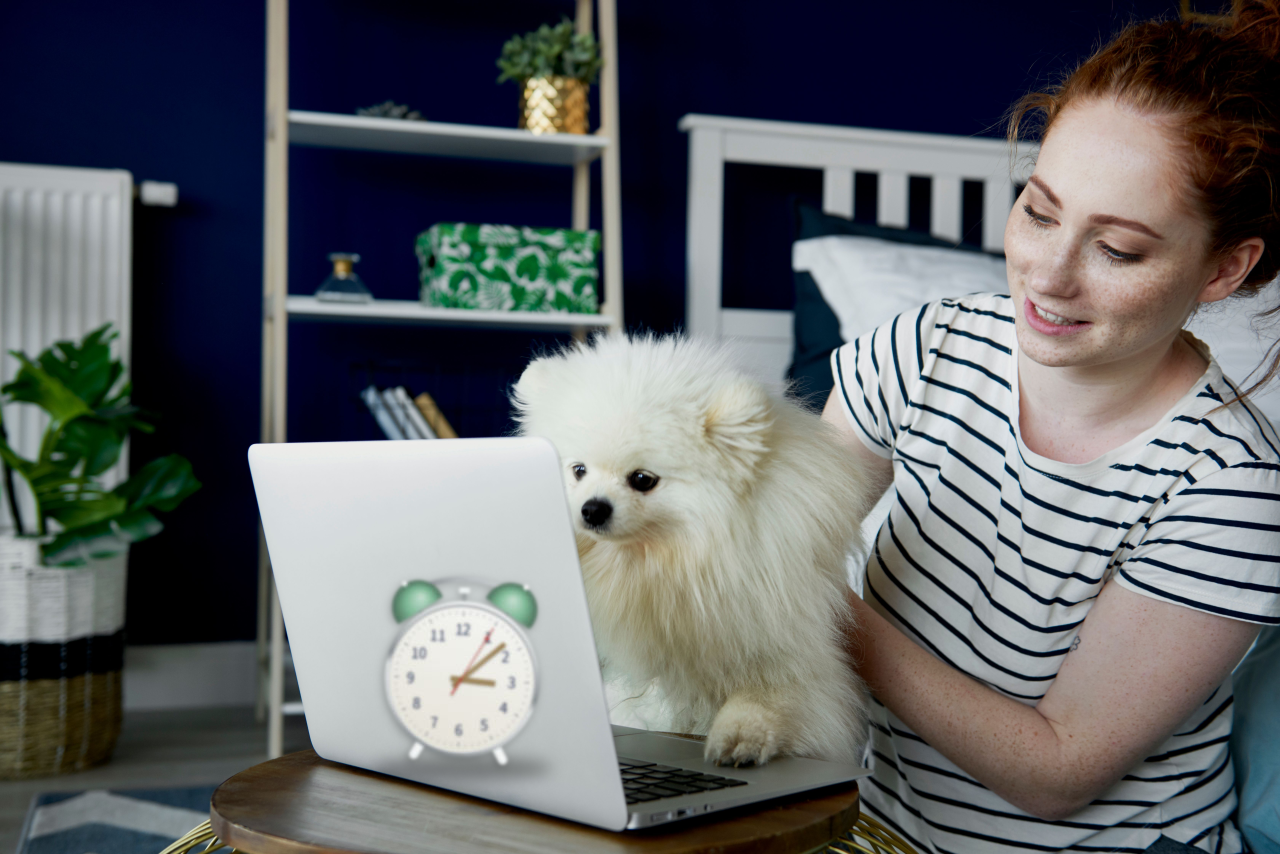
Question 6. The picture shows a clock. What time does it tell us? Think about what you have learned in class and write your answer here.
3:08:05
